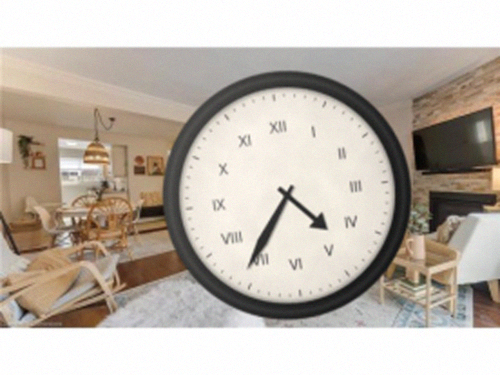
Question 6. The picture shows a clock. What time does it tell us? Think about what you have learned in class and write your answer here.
4:36
